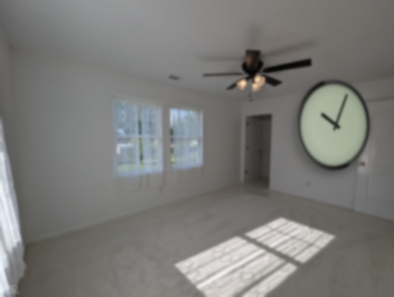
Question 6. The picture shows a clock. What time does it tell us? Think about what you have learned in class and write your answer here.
10:04
